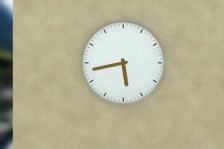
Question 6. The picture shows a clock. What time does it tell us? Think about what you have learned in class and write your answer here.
5:43
